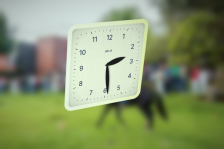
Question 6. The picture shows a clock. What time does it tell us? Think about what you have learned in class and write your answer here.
2:29
